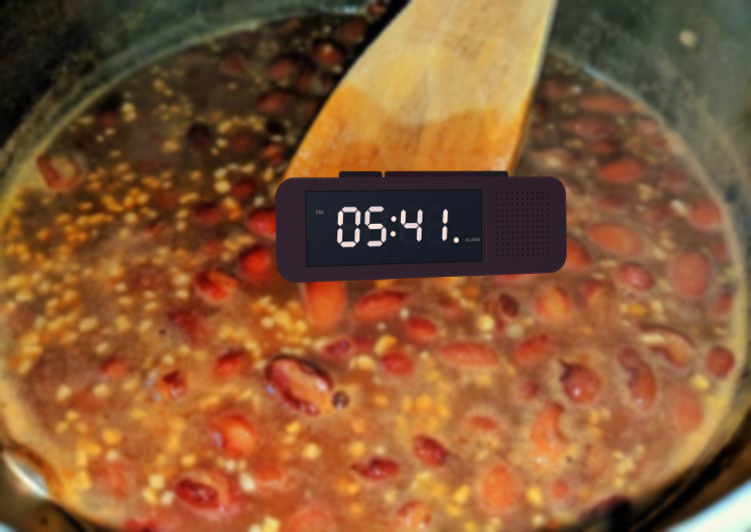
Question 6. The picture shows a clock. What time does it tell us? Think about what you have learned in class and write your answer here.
5:41
